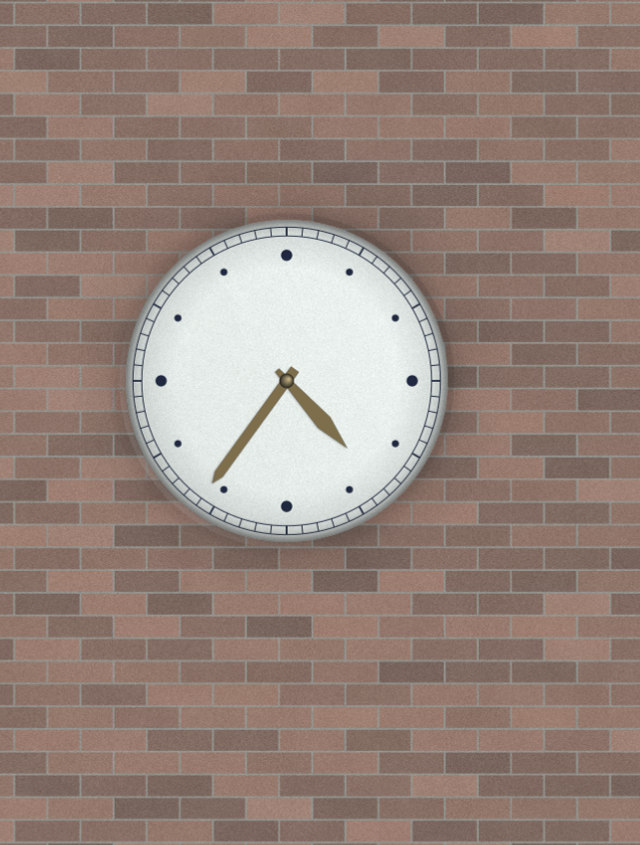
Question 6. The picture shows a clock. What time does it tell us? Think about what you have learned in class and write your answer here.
4:36
